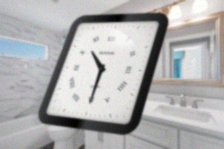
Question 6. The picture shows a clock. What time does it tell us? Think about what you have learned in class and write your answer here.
10:30
